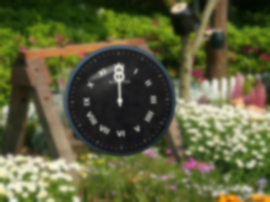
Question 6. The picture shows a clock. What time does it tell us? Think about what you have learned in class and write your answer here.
12:00
